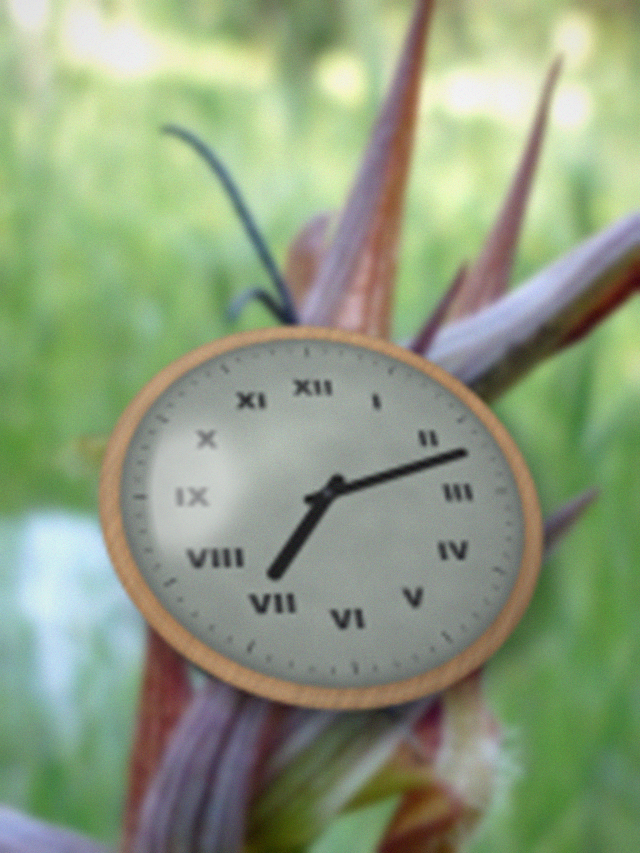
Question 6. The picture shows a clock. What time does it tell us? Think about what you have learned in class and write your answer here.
7:12
